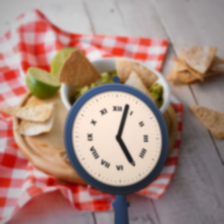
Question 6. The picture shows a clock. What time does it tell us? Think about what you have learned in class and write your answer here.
5:03
